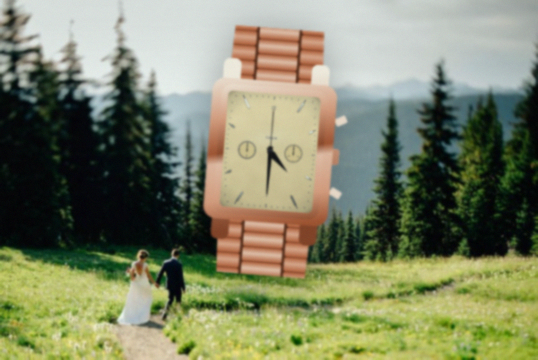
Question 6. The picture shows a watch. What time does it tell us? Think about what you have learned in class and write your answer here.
4:30
